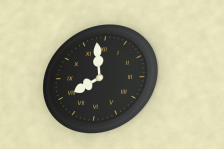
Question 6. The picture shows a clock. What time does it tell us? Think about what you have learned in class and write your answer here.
7:58
